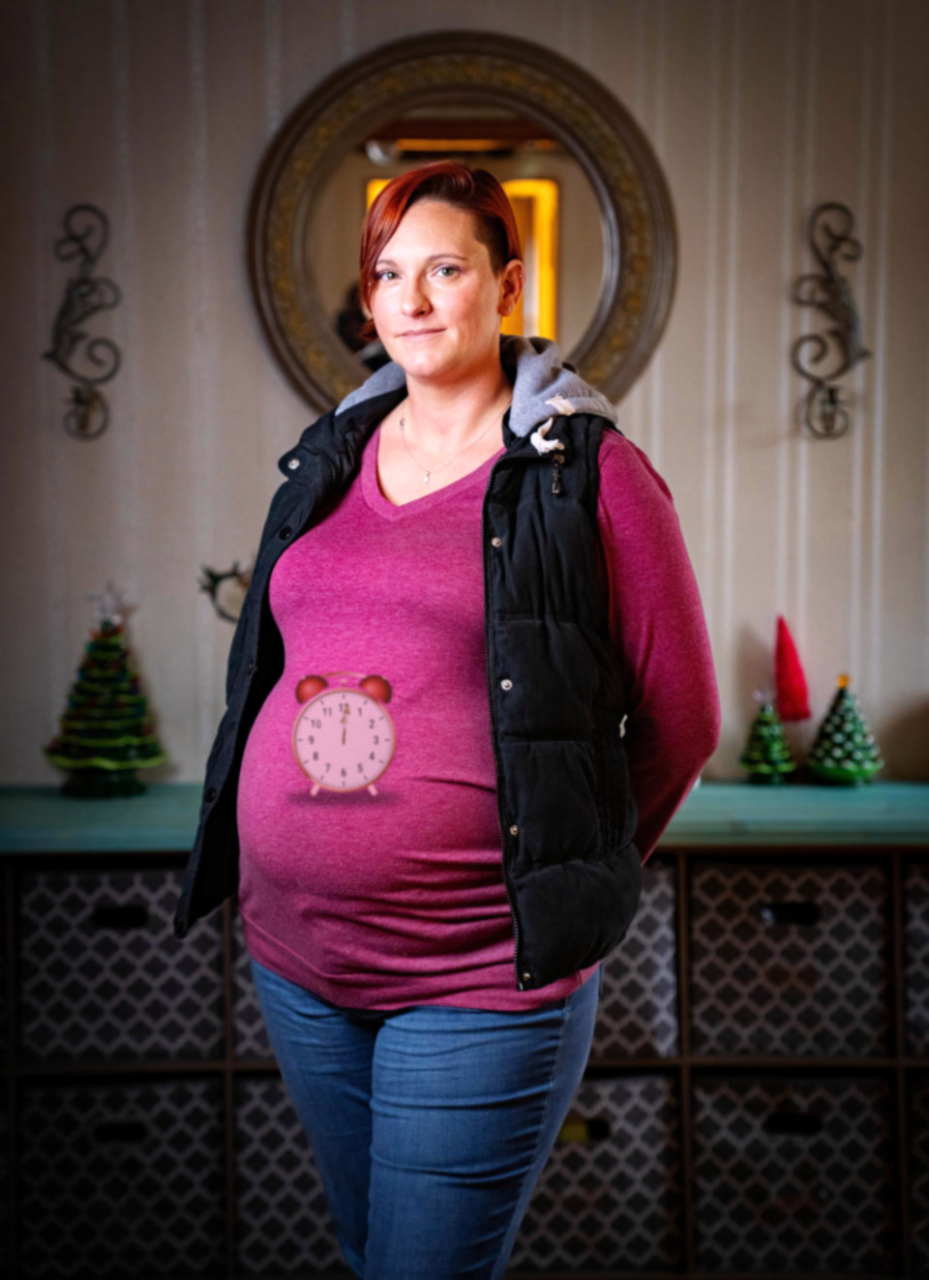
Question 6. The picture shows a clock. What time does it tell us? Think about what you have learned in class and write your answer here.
12:01
